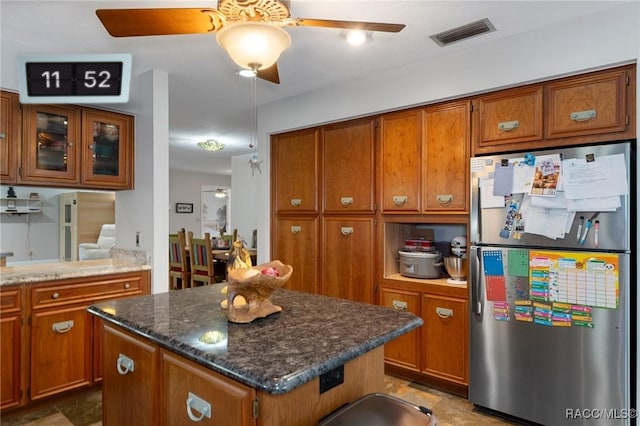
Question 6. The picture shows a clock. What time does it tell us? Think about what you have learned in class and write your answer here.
11:52
